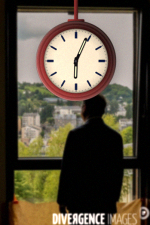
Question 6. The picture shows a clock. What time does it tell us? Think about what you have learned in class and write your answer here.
6:04
